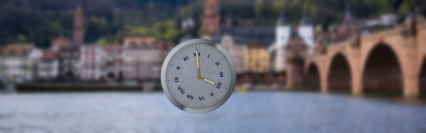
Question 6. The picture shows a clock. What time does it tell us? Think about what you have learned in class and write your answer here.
4:00
